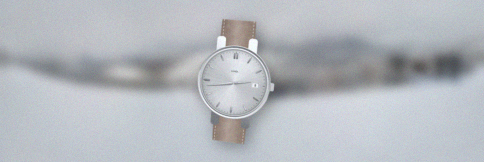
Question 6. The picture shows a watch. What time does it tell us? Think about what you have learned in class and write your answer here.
2:43
